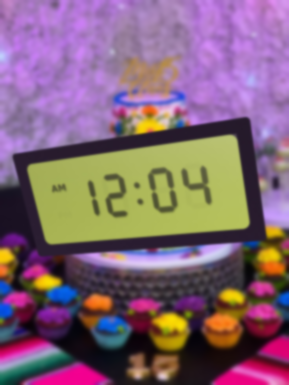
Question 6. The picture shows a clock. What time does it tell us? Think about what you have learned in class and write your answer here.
12:04
